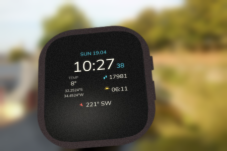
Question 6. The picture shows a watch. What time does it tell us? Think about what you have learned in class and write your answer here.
10:27
